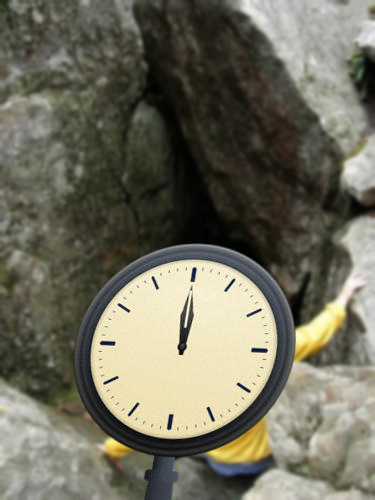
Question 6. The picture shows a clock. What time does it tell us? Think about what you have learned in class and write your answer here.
12:00
